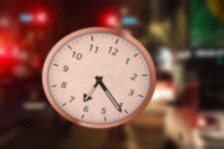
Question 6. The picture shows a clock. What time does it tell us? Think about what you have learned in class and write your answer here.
6:21
